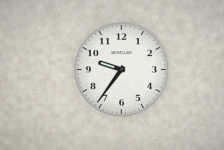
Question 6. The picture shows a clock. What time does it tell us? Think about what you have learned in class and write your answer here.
9:36
